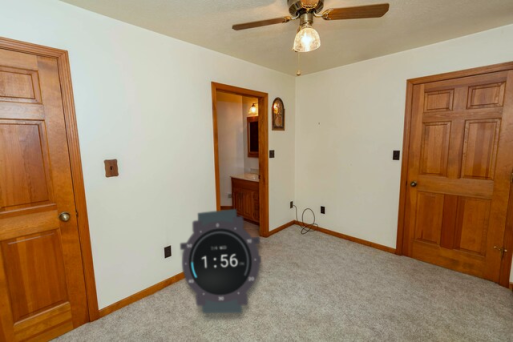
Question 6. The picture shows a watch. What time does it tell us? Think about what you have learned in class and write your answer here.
1:56
